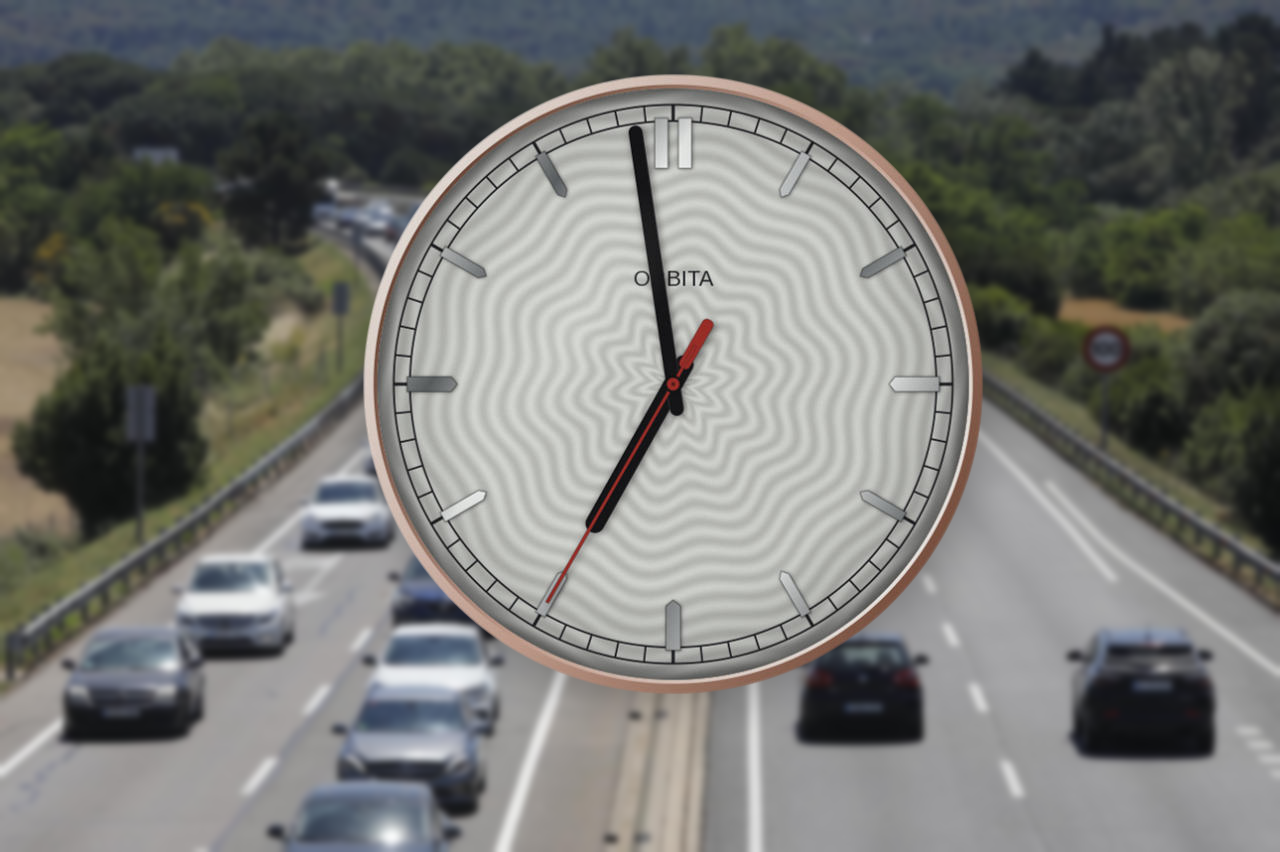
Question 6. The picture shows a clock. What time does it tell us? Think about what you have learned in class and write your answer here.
6:58:35
